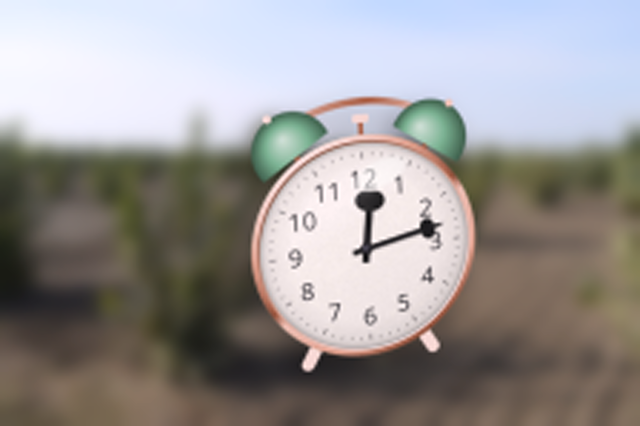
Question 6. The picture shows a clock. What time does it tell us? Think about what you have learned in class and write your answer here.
12:13
